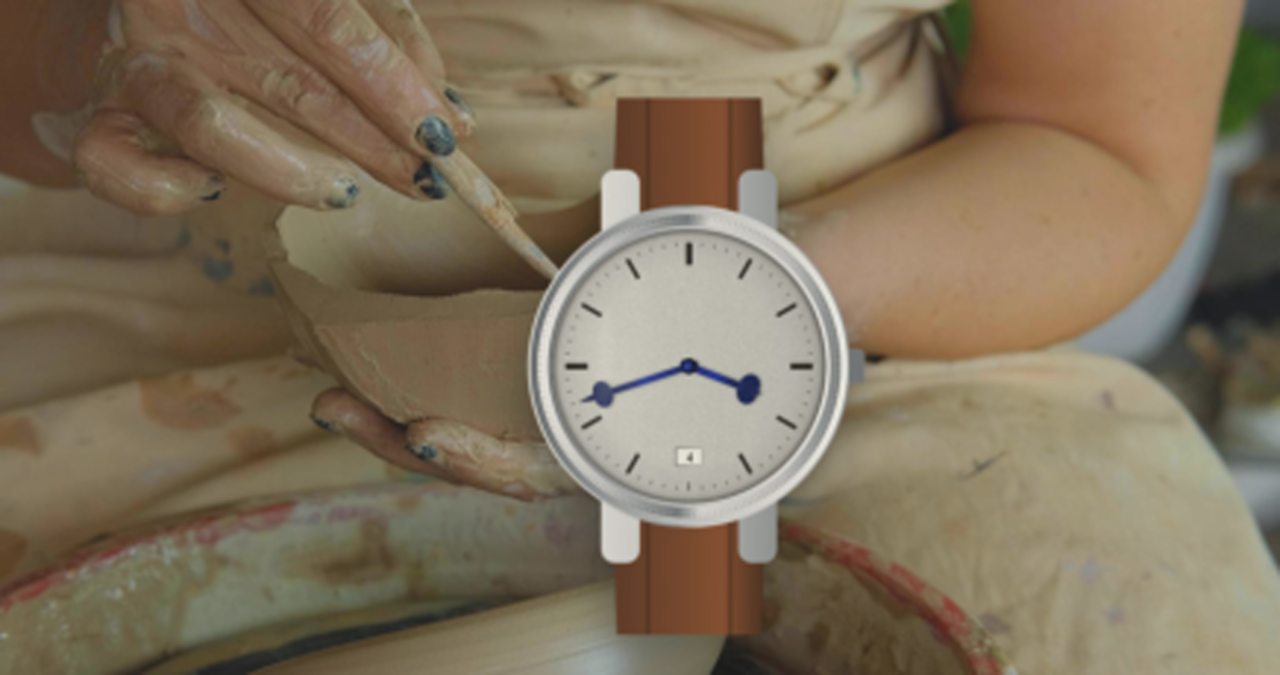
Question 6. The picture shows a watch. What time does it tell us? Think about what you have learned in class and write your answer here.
3:42
